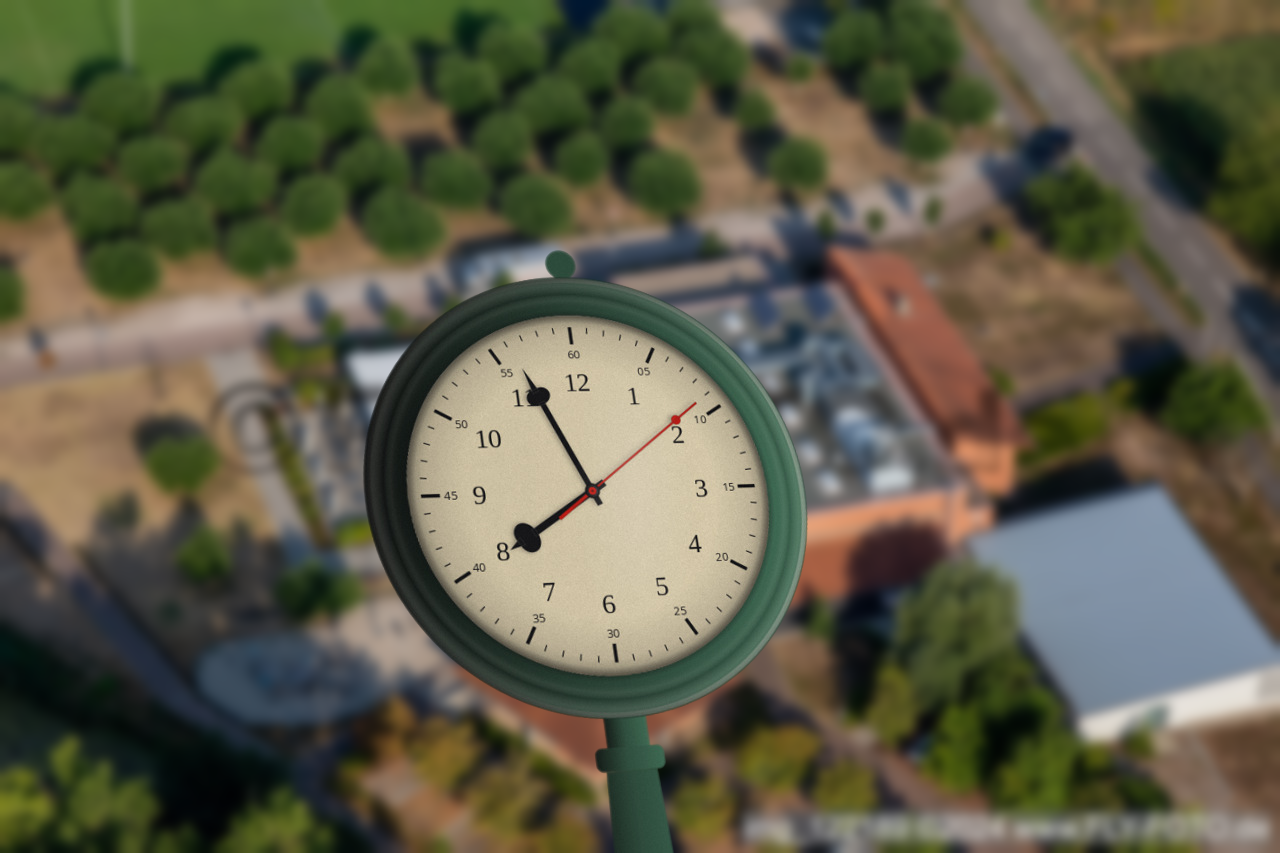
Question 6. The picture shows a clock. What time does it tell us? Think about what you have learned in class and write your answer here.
7:56:09
